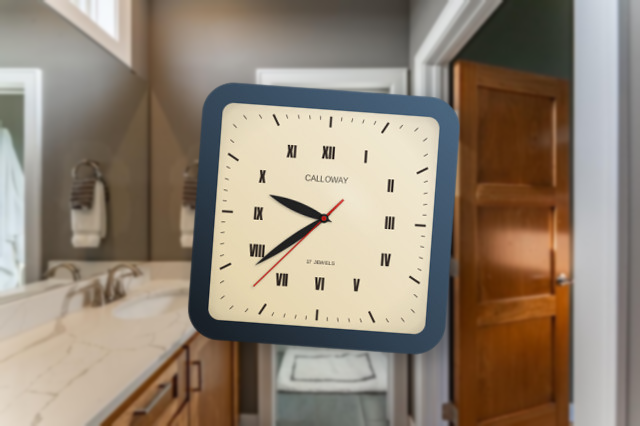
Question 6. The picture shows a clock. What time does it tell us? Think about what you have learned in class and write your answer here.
9:38:37
